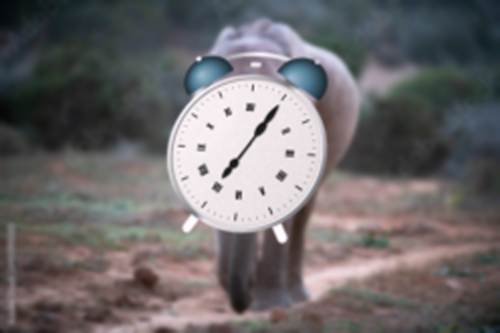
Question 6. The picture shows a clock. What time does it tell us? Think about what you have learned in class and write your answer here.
7:05
